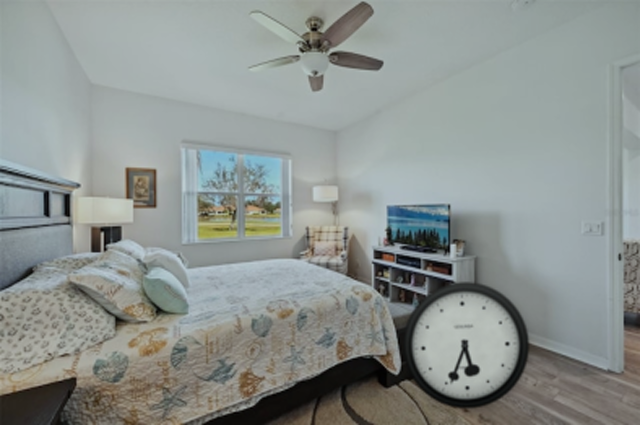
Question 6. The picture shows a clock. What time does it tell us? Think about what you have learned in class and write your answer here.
5:34
